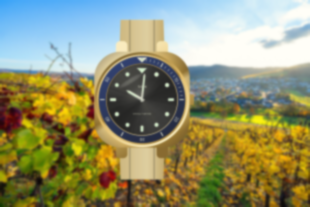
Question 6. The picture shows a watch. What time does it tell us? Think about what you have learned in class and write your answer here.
10:01
